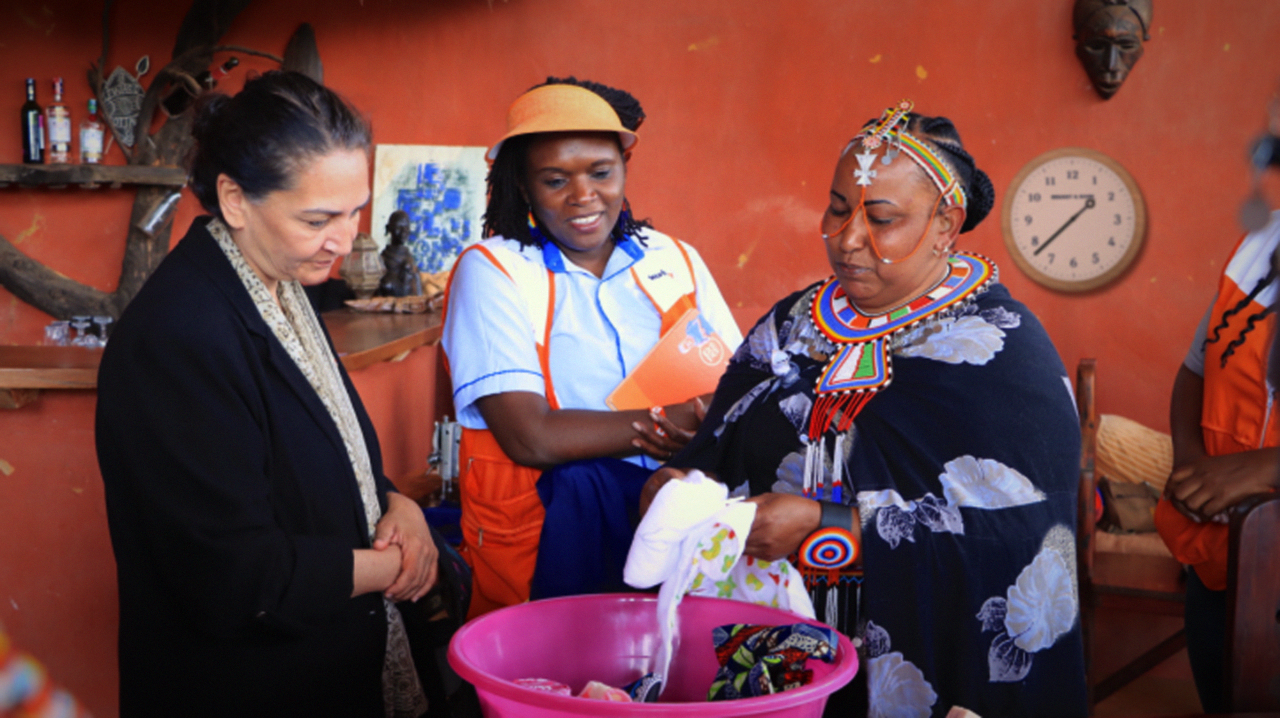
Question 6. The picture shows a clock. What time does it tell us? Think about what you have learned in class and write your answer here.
1:38
